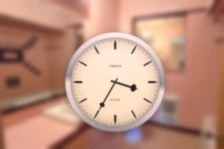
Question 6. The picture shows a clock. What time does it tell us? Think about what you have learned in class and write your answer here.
3:35
